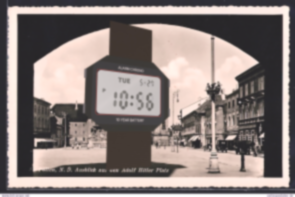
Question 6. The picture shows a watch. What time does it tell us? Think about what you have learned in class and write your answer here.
10:56
